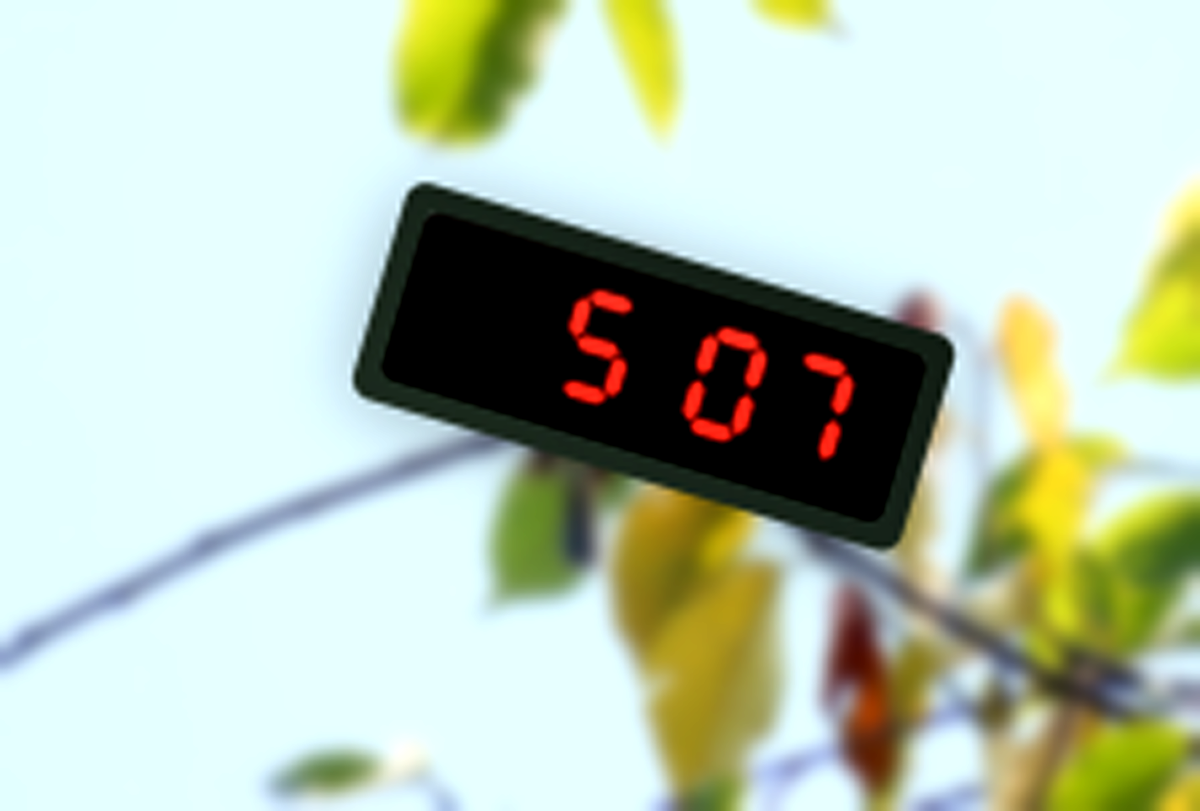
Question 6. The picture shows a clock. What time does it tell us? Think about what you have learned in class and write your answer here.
5:07
